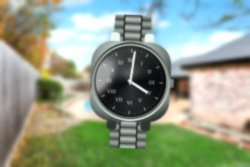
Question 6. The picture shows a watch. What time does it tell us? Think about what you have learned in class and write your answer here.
4:01
